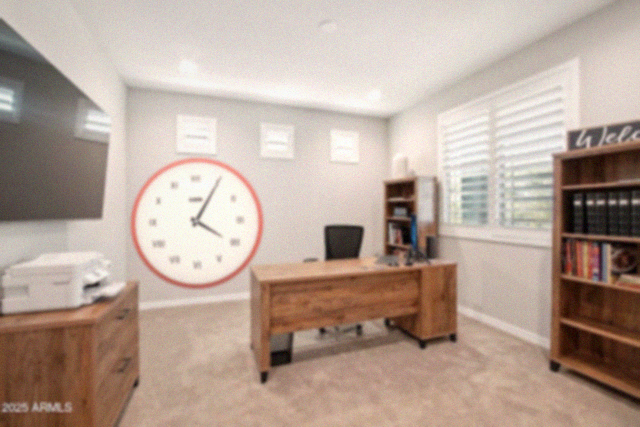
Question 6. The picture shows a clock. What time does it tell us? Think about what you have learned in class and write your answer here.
4:05
